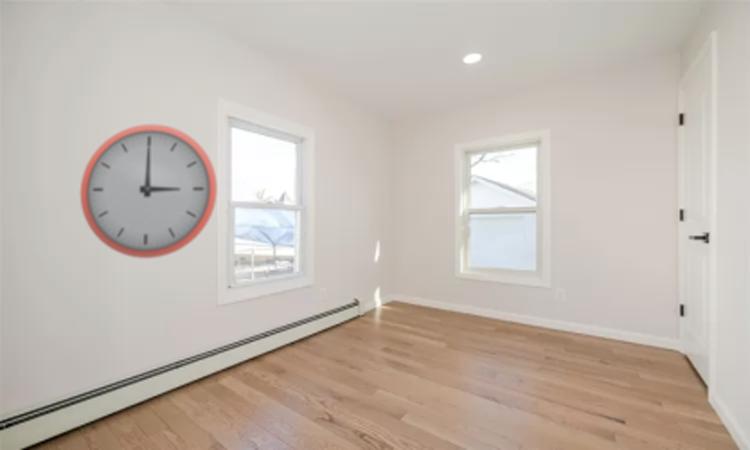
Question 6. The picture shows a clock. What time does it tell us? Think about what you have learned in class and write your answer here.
3:00
